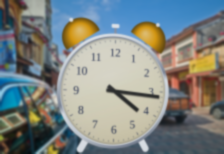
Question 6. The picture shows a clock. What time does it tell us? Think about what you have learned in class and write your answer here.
4:16
